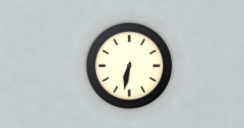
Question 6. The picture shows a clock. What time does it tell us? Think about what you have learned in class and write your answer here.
6:32
